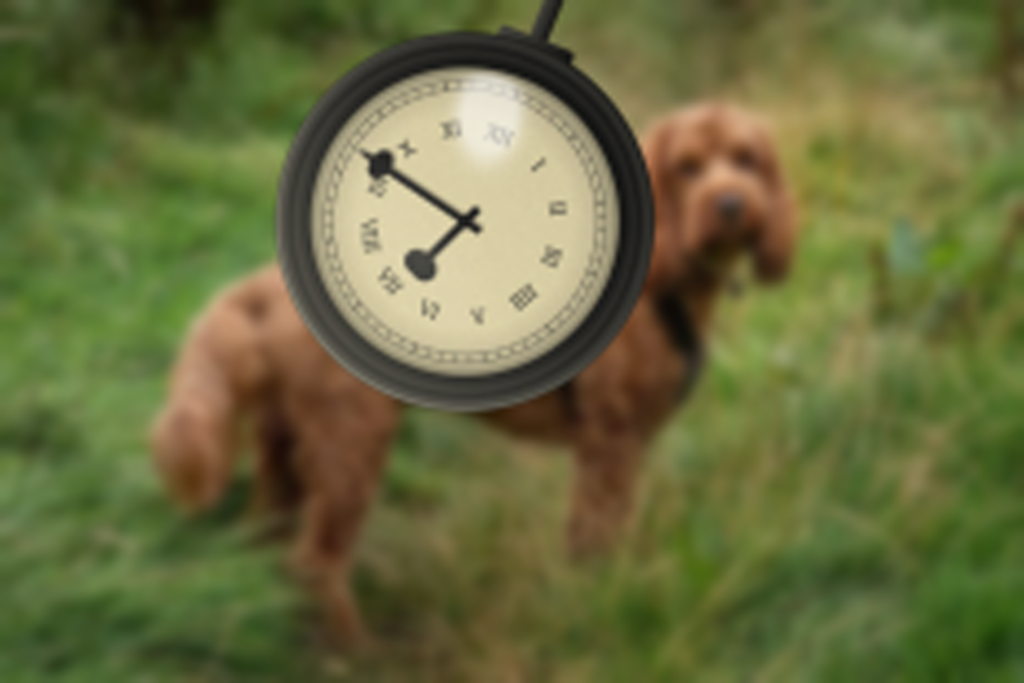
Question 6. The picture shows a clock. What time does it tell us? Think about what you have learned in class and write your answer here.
6:47
